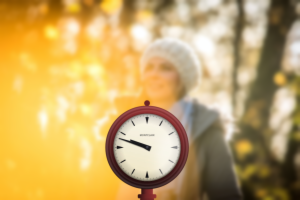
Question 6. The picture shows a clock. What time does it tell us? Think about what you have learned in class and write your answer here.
9:48
